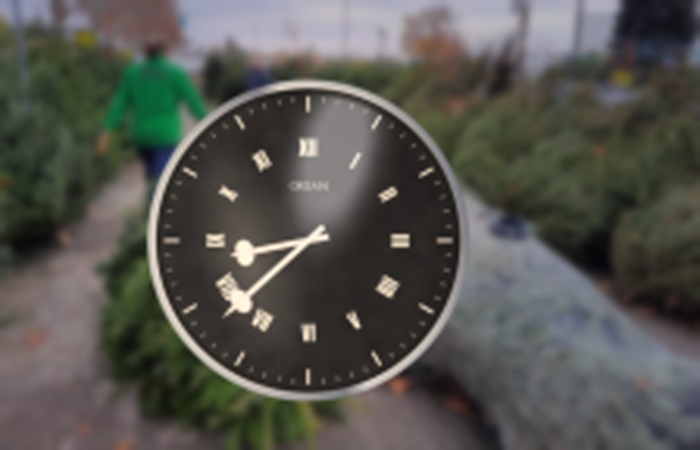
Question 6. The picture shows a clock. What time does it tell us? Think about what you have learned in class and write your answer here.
8:38
